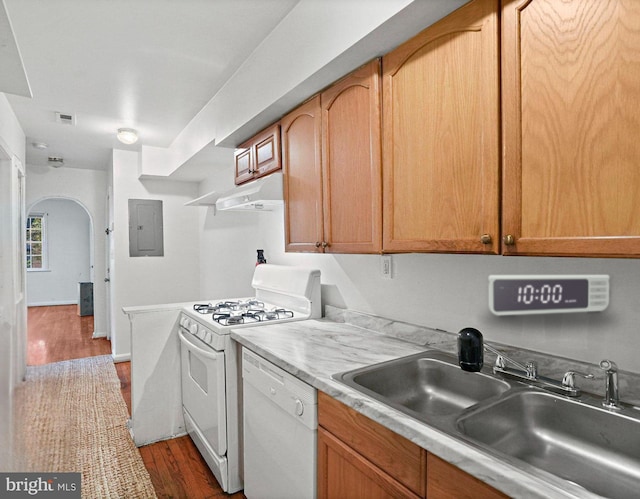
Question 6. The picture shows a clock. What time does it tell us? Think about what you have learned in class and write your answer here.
10:00
